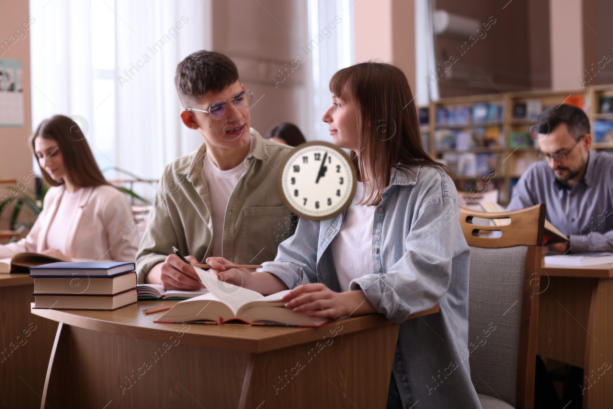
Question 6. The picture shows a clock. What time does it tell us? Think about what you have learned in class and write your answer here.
1:03
